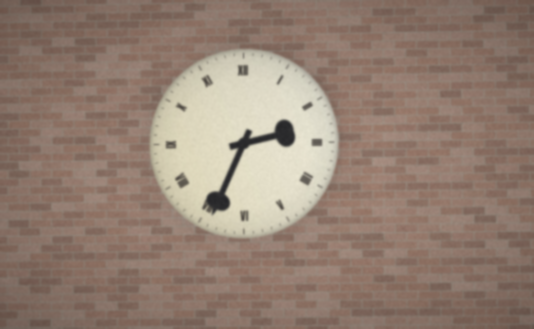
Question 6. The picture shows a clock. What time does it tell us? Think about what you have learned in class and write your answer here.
2:34
